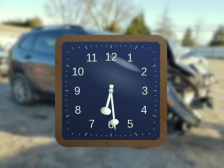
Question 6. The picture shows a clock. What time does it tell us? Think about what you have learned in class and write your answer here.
6:29
